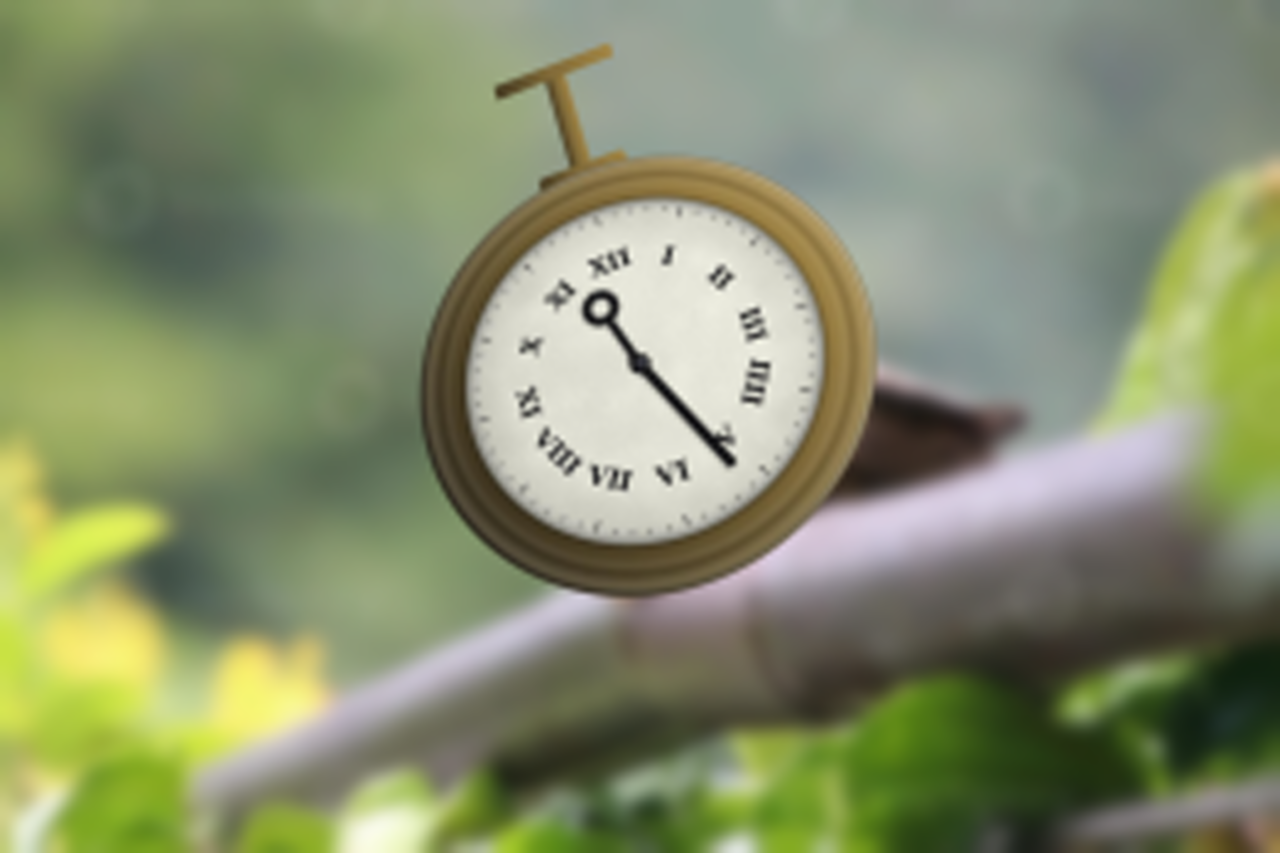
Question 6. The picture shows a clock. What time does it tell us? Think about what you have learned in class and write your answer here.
11:26
